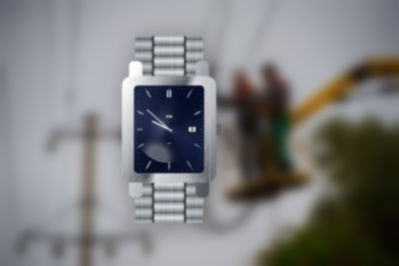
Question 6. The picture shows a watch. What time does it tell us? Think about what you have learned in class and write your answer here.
9:52
